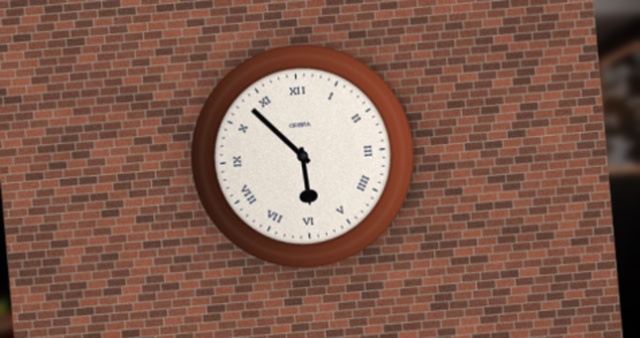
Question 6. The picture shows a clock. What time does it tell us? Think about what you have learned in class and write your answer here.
5:53
